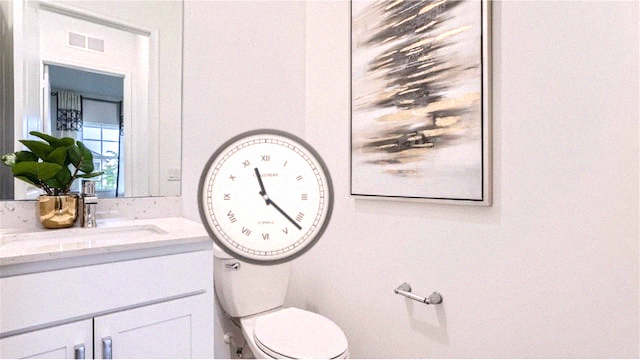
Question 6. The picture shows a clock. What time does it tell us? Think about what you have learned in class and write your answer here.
11:22
